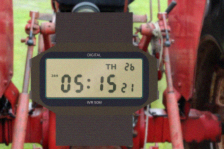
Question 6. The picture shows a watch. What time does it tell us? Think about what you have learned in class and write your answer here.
5:15:21
